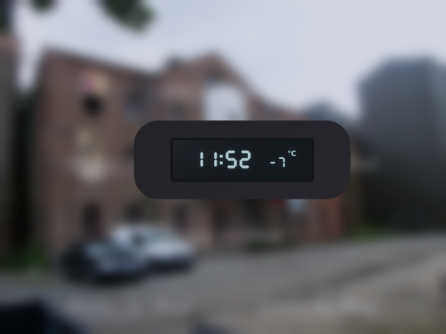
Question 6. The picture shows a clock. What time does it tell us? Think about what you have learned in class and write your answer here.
11:52
